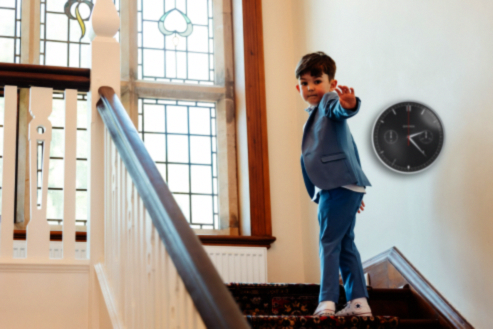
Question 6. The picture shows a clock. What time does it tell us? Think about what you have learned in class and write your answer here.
2:23
